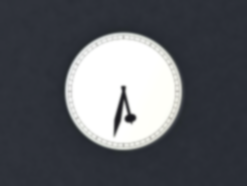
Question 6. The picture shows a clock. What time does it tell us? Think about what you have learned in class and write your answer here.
5:32
